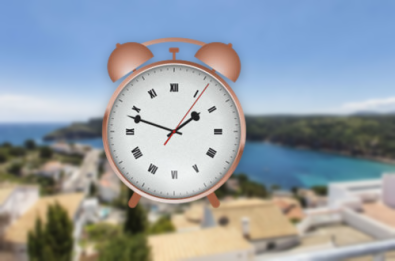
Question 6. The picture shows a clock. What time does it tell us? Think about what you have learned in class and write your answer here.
1:48:06
